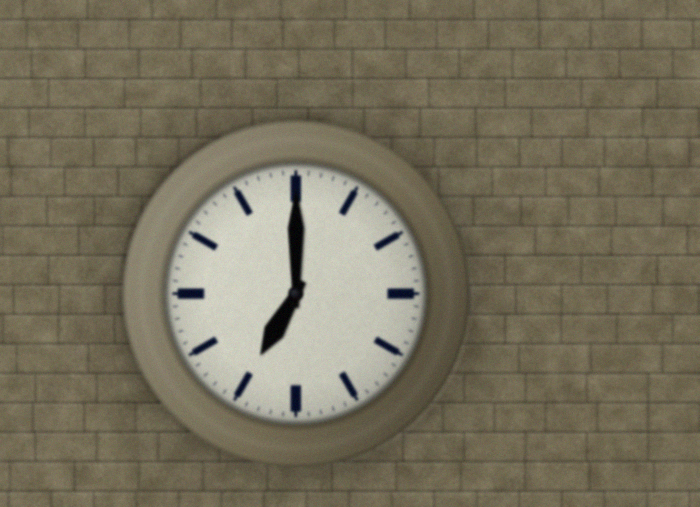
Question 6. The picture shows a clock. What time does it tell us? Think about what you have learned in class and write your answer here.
7:00
